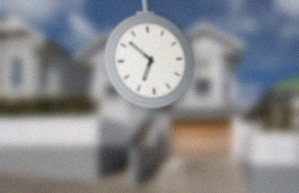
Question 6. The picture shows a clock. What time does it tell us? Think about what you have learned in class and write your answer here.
6:52
